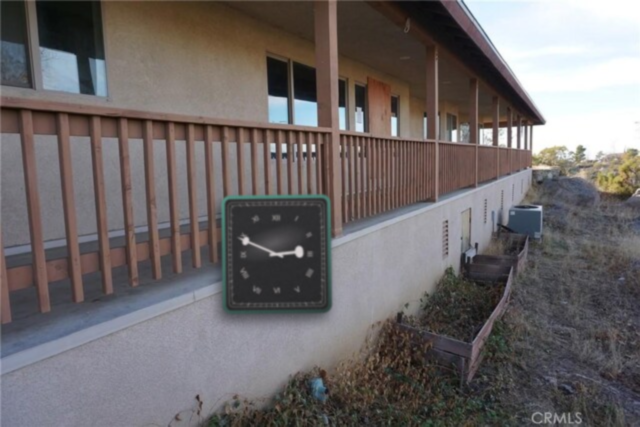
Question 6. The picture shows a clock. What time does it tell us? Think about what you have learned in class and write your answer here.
2:49
